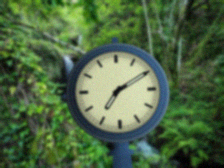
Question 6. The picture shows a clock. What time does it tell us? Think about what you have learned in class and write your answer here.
7:10
